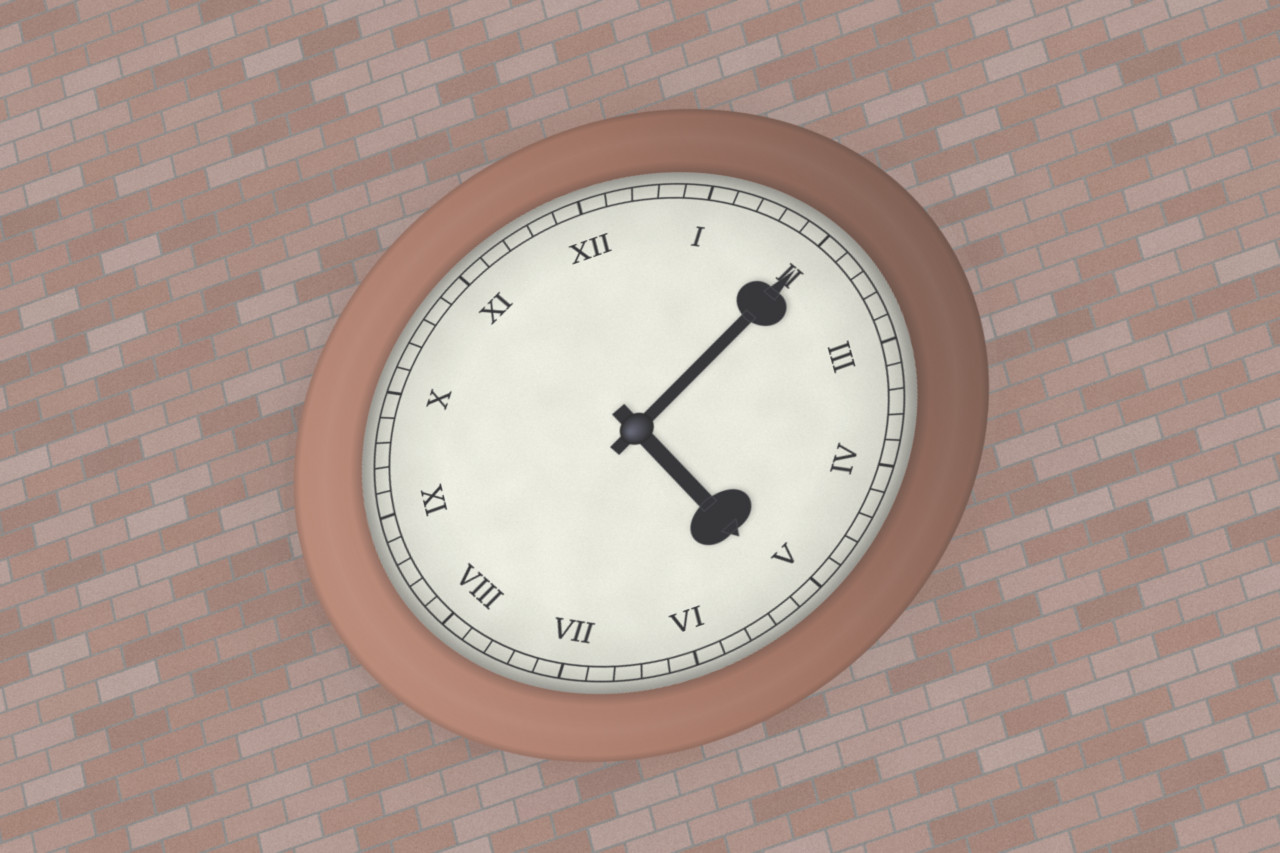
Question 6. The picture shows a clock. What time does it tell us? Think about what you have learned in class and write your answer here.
5:10
